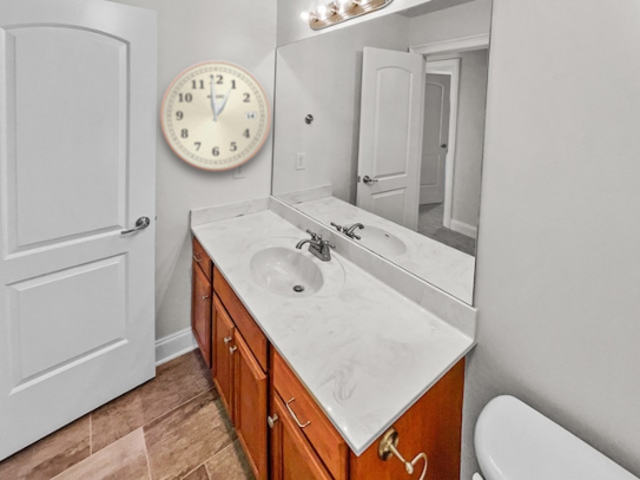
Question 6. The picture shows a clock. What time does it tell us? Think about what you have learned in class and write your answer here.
12:59
